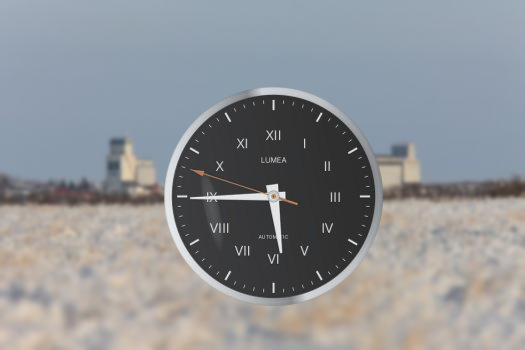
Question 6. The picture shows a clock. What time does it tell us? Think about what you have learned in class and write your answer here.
5:44:48
